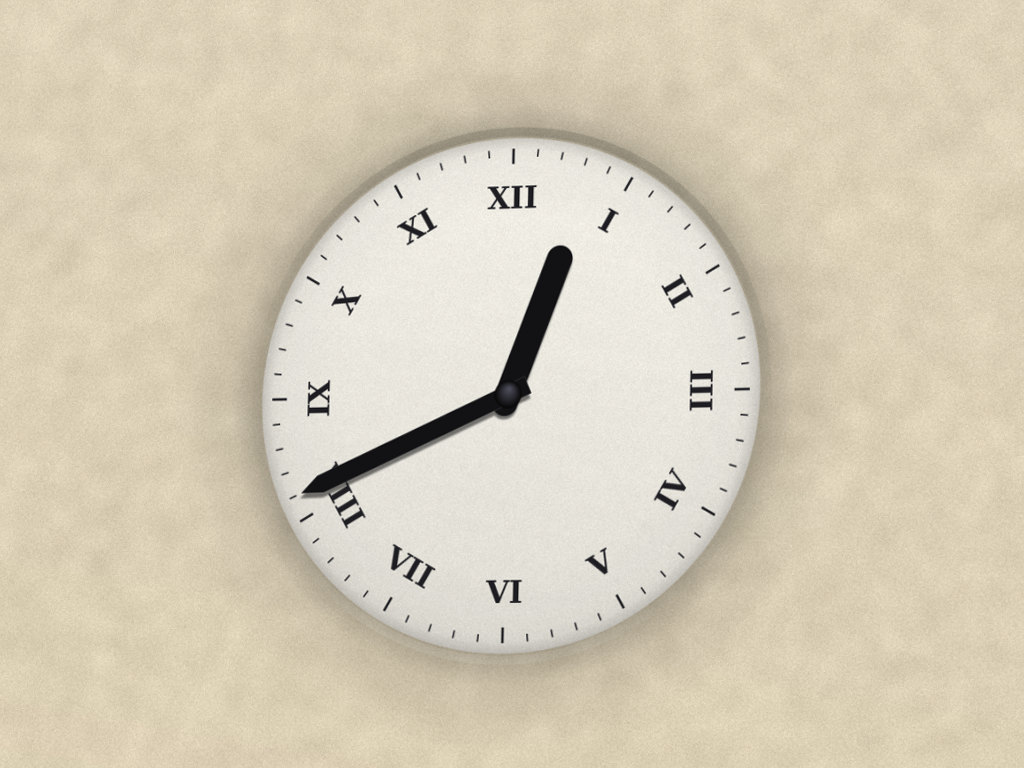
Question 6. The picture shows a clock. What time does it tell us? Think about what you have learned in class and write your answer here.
12:41
